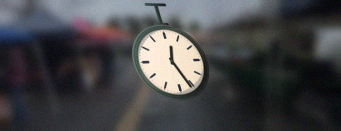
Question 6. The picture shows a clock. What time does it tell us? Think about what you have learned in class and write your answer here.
12:26
